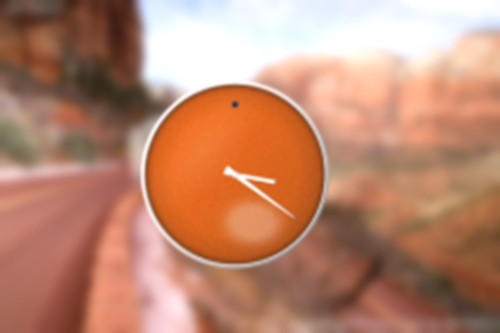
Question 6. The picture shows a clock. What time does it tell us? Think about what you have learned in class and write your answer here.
3:21
